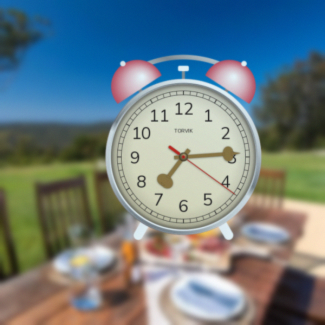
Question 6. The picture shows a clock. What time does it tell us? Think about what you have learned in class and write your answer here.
7:14:21
